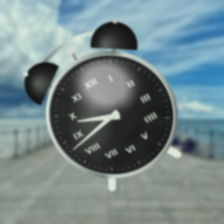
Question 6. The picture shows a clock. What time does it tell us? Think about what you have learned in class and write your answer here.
9:43
